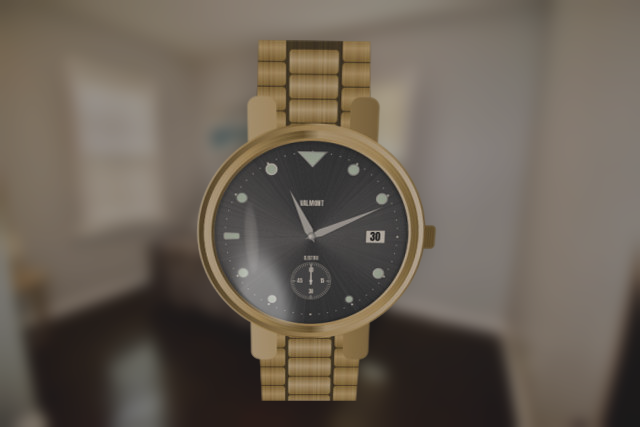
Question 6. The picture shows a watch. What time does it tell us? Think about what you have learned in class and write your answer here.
11:11
